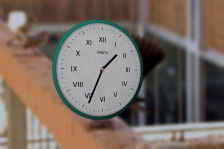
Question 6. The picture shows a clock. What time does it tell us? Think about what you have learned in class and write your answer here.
1:34
